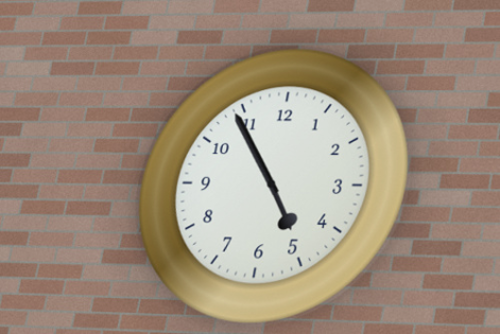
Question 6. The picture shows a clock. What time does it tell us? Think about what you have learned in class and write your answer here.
4:54
